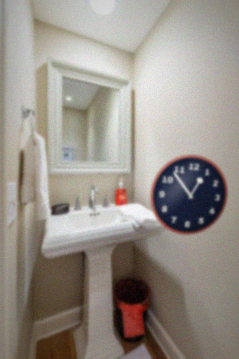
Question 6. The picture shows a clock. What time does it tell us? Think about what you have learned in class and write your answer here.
12:53
